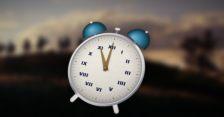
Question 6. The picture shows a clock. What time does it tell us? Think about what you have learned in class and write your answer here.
11:00
